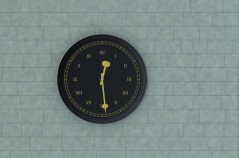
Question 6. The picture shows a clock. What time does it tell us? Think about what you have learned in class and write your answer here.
12:29
